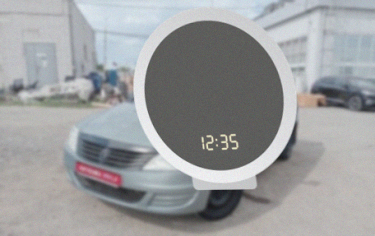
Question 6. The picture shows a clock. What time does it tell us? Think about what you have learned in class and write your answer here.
12:35
